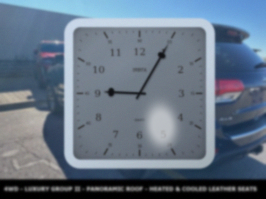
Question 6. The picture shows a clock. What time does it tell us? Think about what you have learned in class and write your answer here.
9:05
